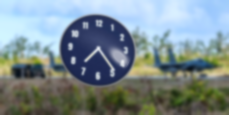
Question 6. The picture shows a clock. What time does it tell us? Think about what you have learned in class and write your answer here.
7:24
